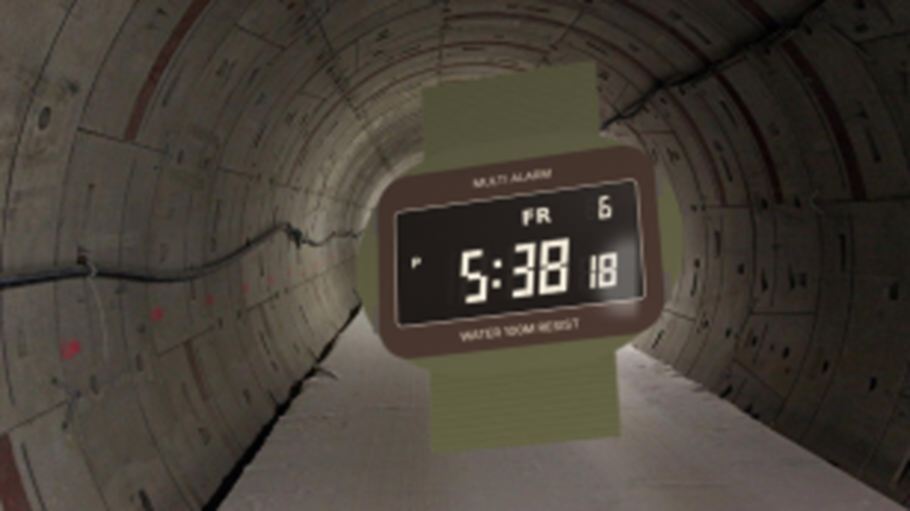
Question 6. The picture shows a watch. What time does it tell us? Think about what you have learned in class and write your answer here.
5:38:18
